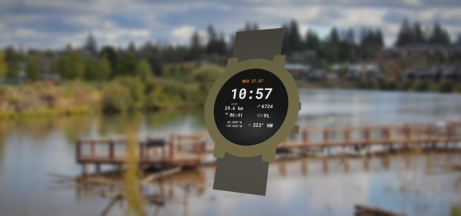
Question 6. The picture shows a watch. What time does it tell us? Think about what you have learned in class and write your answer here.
10:57
